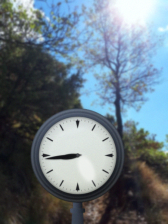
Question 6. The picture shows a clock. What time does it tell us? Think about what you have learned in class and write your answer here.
8:44
